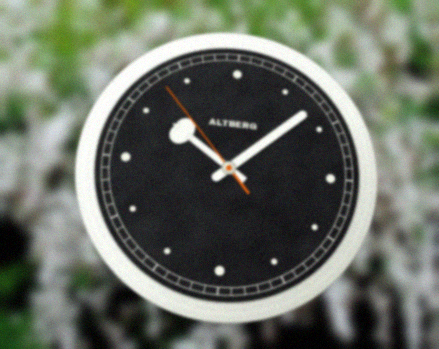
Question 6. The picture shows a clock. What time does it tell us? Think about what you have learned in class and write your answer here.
10:07:53
